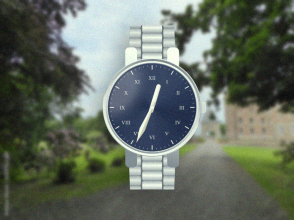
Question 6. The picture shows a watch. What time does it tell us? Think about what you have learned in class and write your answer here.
12:34
